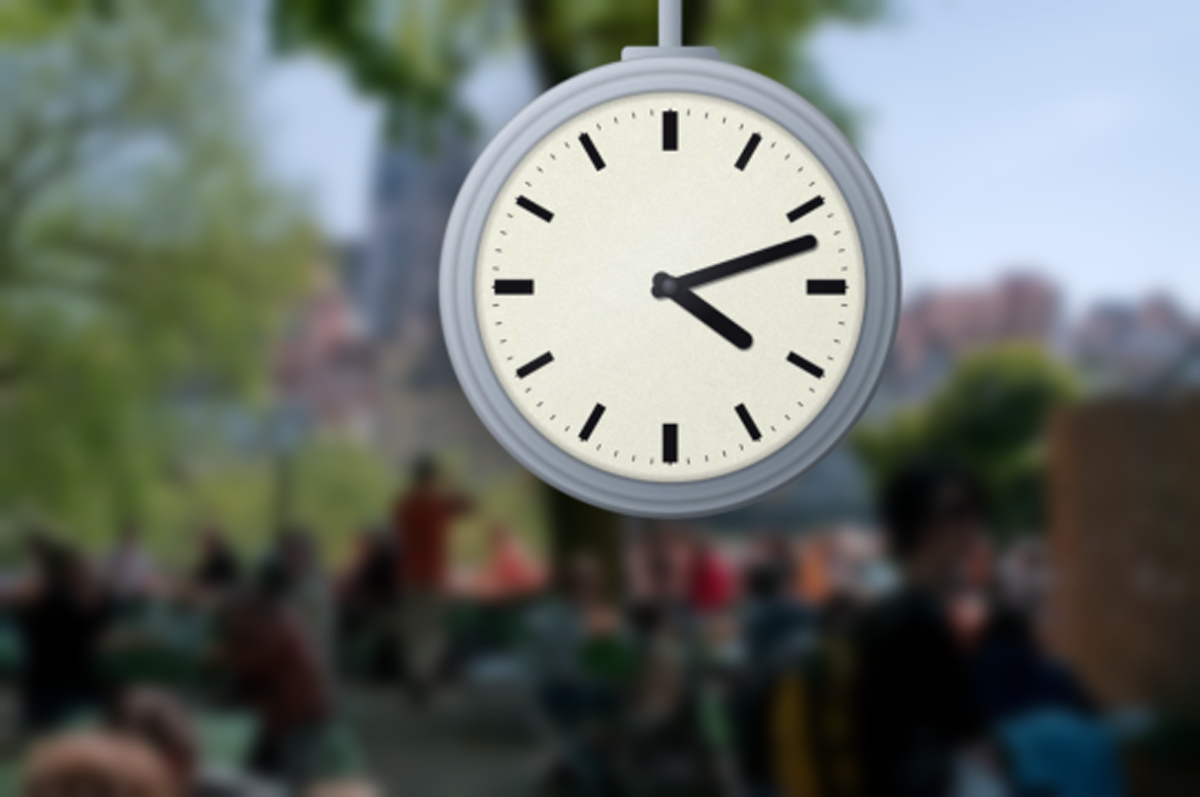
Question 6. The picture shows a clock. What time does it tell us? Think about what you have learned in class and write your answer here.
4:12
